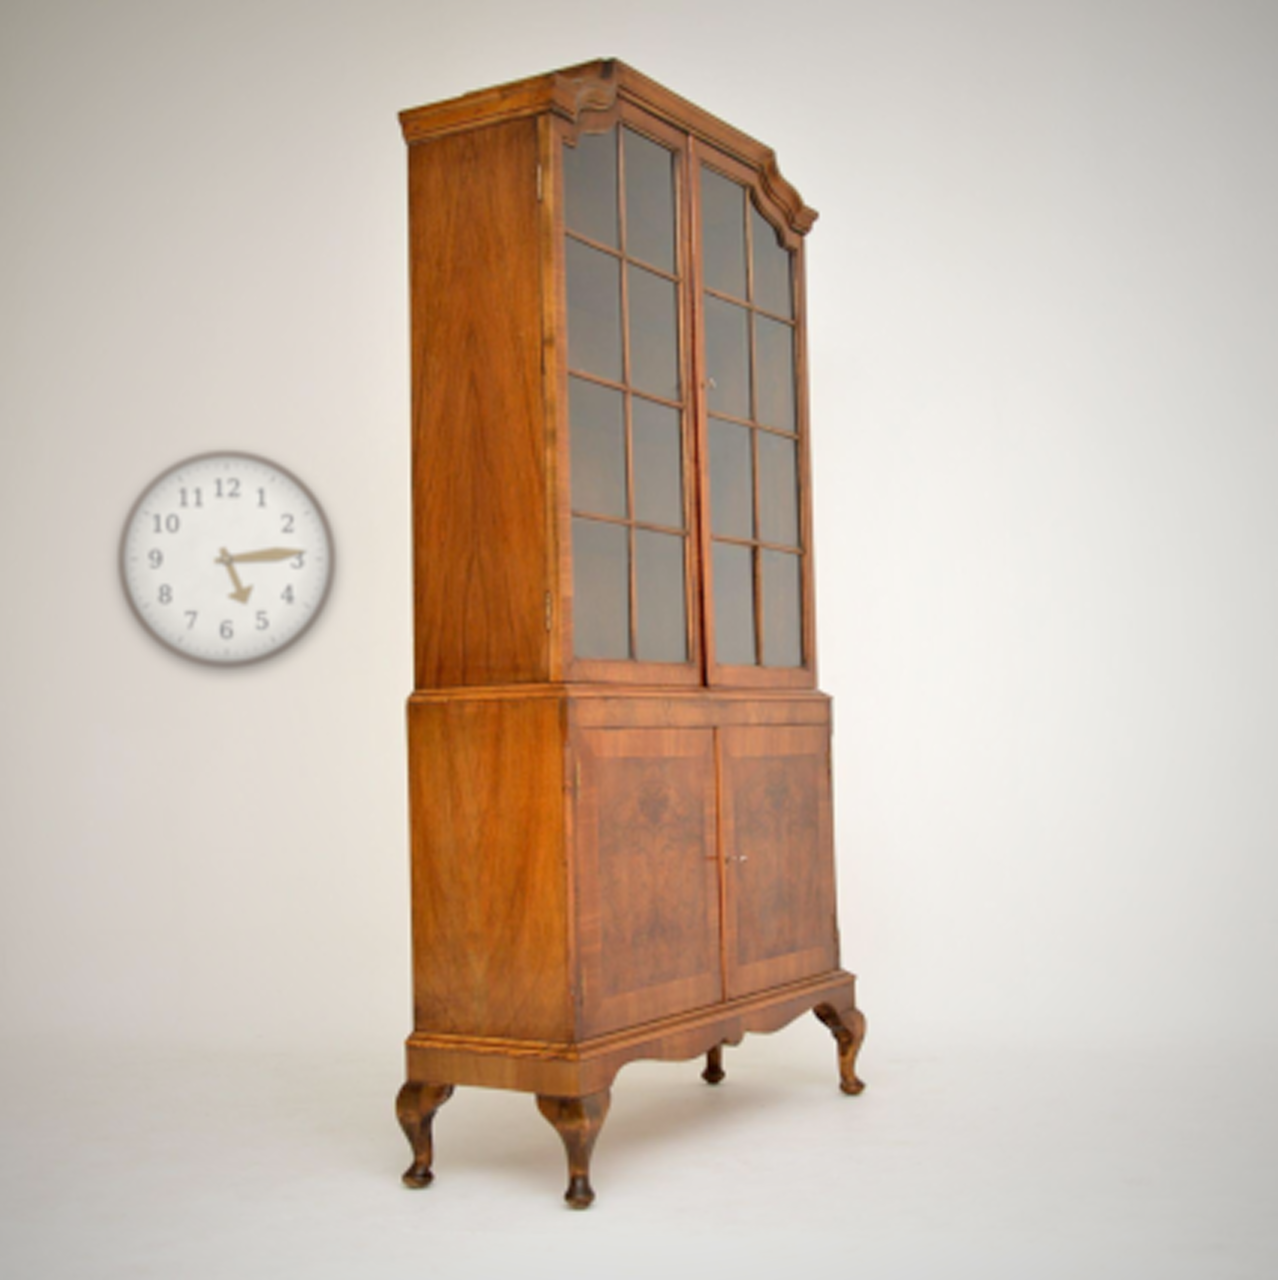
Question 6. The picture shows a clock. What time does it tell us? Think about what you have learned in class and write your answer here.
5:14
